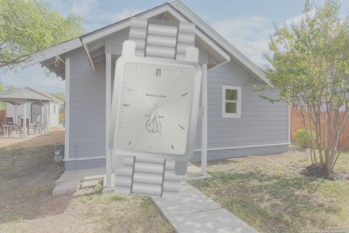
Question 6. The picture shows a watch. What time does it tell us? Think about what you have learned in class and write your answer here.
6:27
